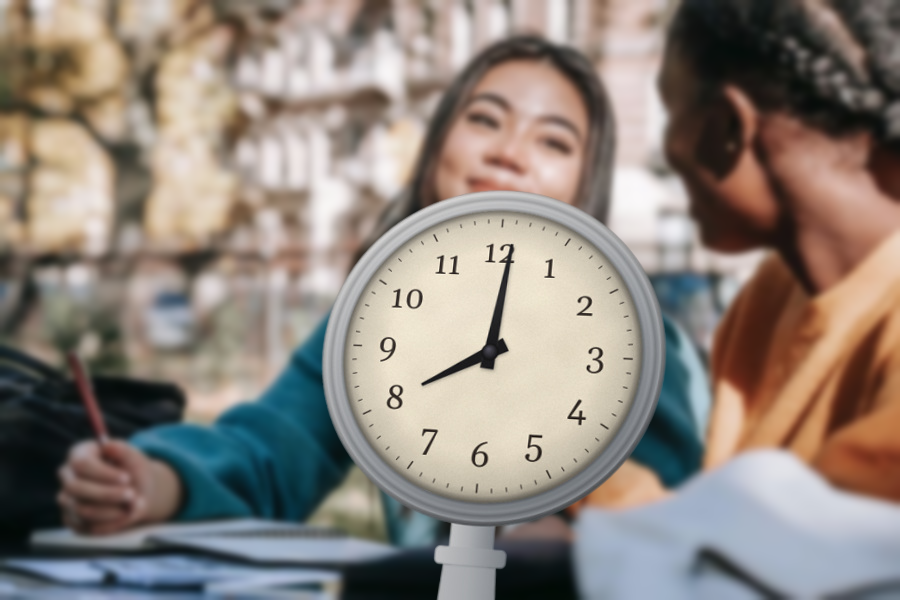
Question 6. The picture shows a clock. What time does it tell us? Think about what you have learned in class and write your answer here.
8:01
